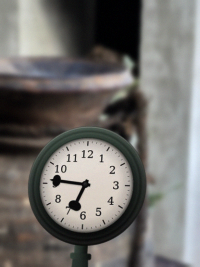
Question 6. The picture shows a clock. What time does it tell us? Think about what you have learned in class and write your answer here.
6:46
